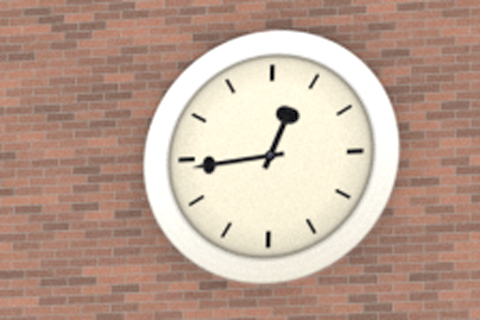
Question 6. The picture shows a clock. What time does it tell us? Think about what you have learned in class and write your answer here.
12:44
